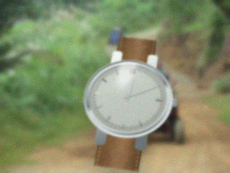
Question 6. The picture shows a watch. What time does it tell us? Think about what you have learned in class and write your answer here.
12:10
